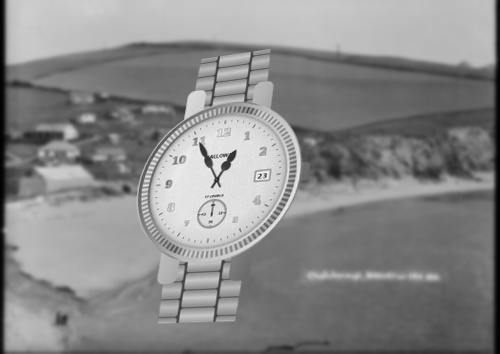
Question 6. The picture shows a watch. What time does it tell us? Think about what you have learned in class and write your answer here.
12:55
